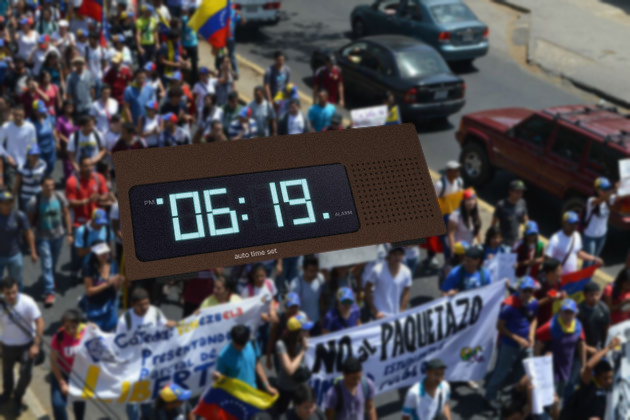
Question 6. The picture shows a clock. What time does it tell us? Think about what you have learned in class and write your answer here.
6:19
